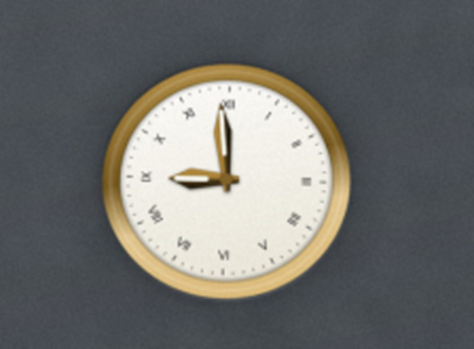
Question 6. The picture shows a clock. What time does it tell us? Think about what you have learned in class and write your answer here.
8:59
